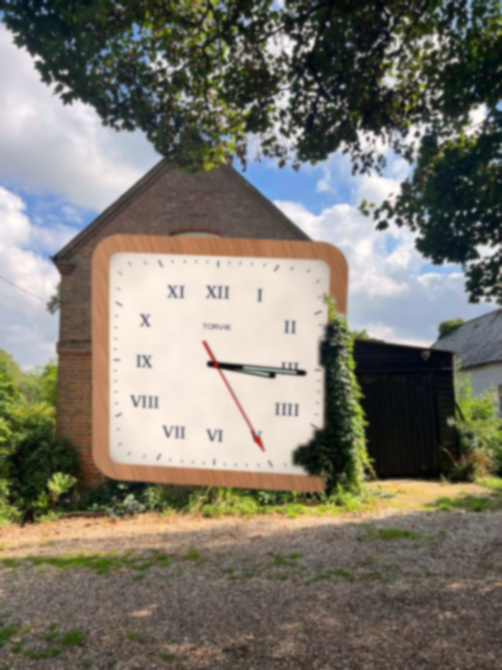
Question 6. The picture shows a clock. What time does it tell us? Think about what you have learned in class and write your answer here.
3:15:25
